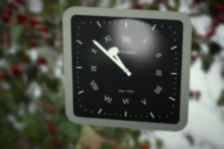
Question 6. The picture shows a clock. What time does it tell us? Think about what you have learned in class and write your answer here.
10:52
